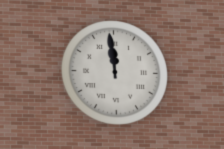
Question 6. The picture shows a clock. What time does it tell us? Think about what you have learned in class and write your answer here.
11:59
